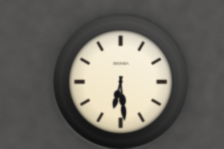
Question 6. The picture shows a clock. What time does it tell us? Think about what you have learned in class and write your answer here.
6:29
